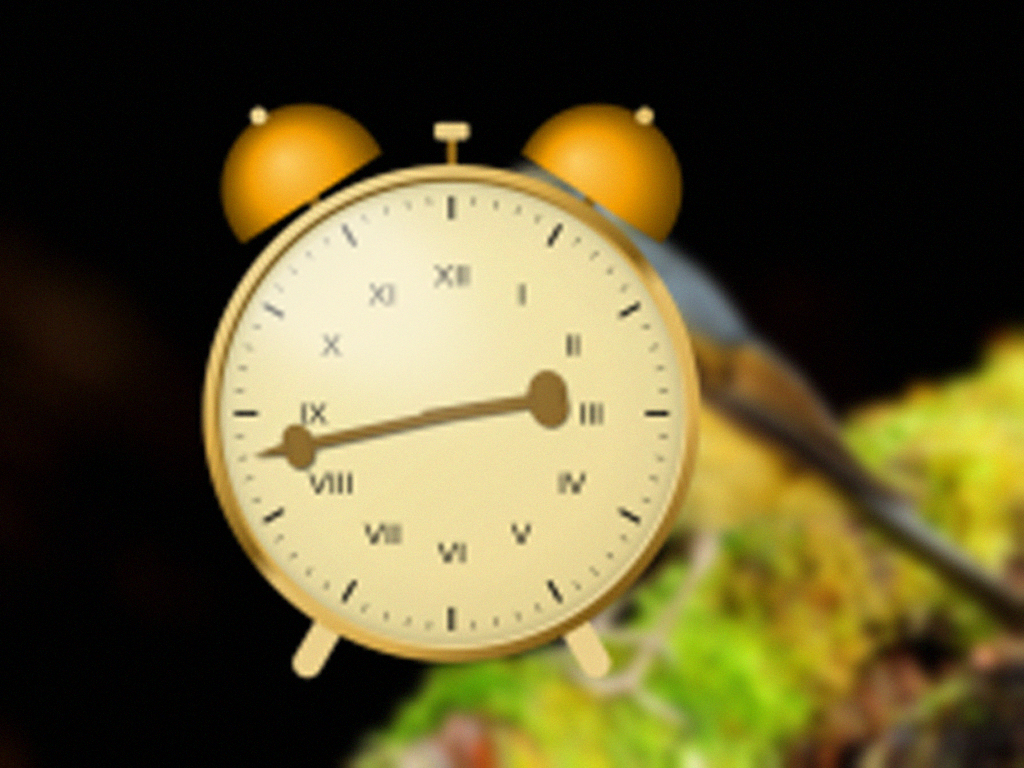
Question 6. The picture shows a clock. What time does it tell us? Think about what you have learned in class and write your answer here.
2:43
